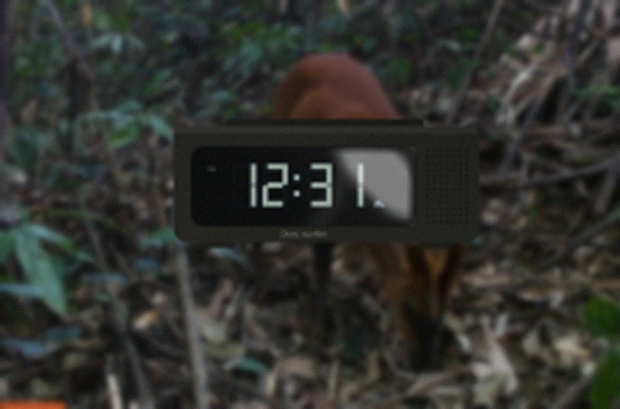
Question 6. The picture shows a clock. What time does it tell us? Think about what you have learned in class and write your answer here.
12:31
